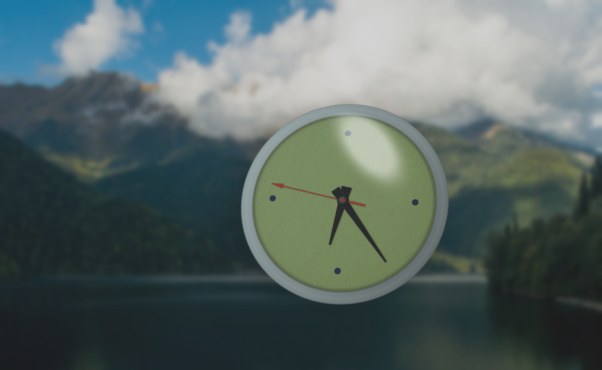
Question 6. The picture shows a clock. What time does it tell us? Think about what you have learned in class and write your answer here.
6:23:47
